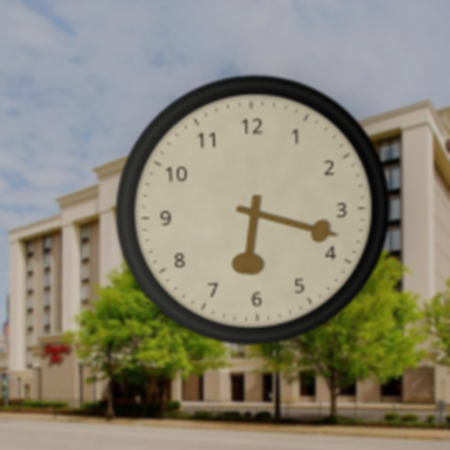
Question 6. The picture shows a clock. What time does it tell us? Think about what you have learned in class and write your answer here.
6:18
